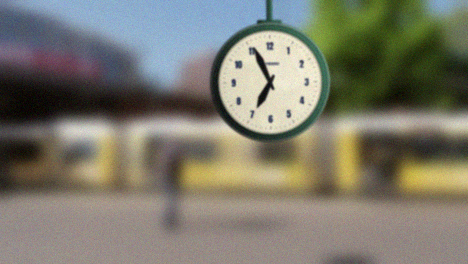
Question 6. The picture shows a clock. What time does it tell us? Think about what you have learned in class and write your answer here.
6:56
